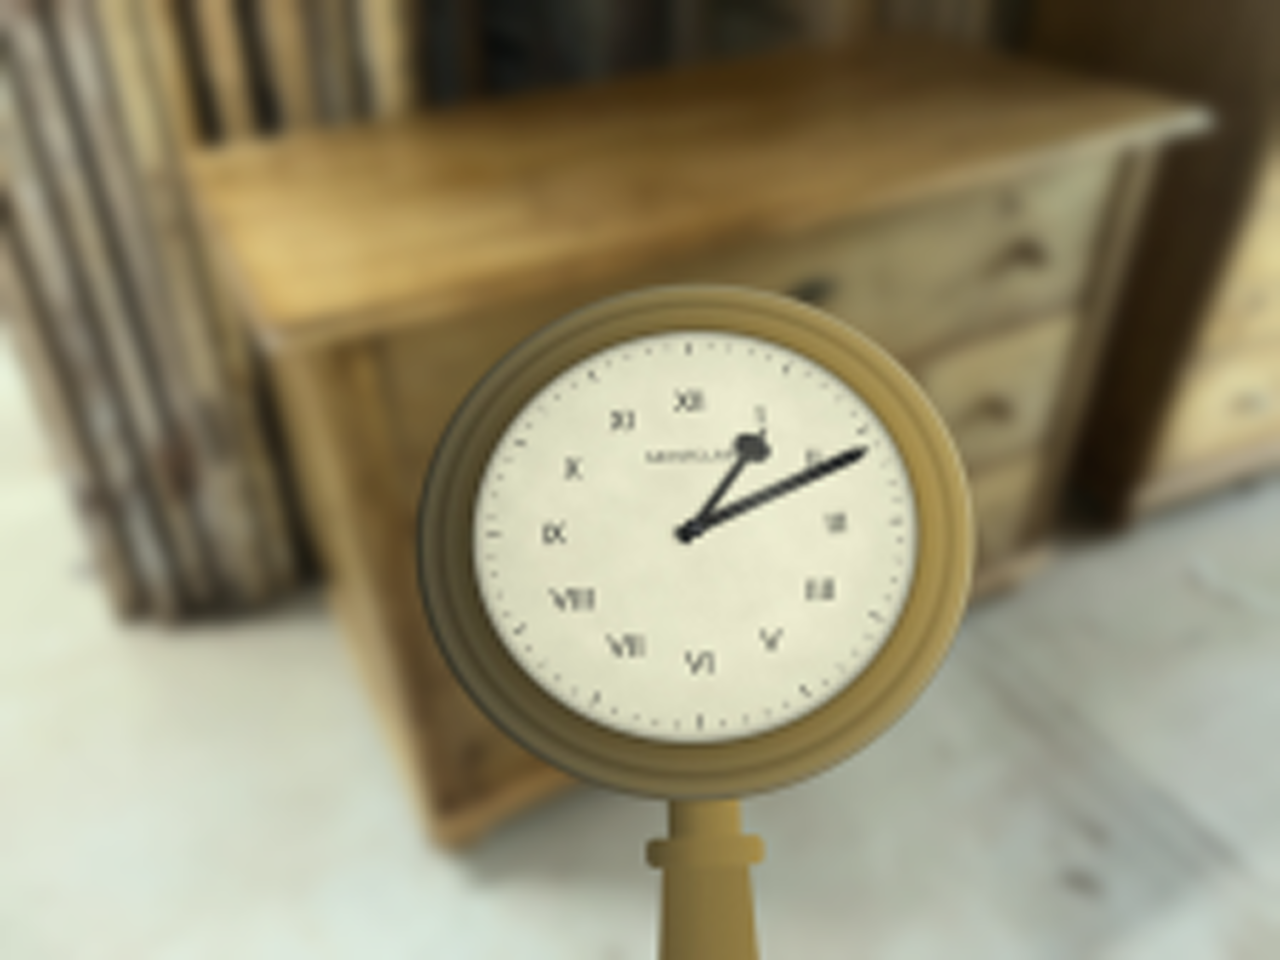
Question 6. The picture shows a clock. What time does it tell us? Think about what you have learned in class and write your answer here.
1:11
